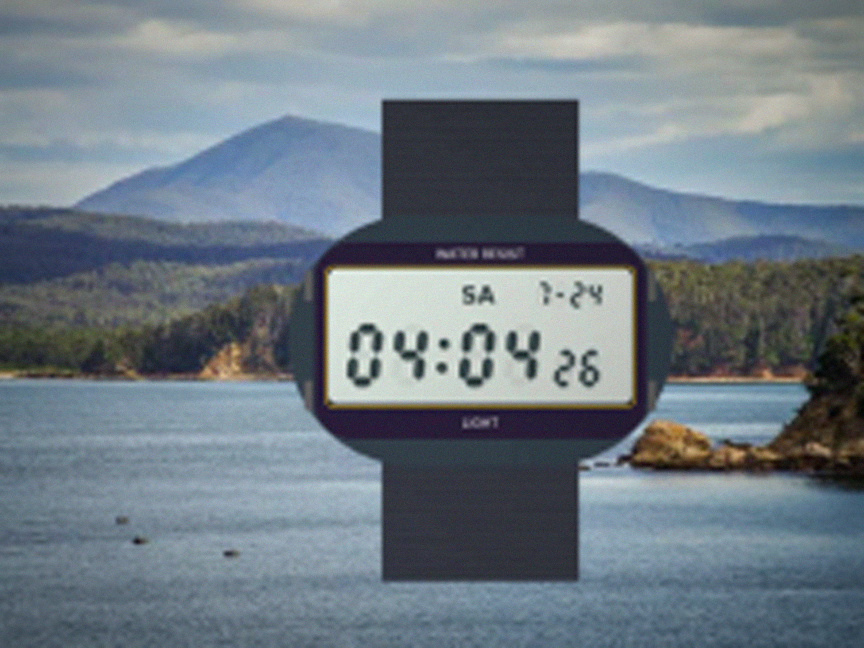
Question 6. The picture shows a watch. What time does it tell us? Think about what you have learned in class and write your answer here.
4:04:26
